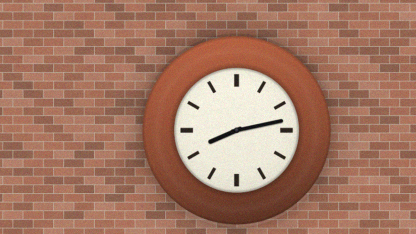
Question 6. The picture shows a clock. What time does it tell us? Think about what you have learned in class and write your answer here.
8:13
